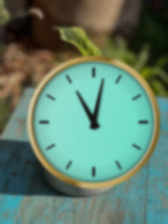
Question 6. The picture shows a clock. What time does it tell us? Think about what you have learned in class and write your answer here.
11:02
